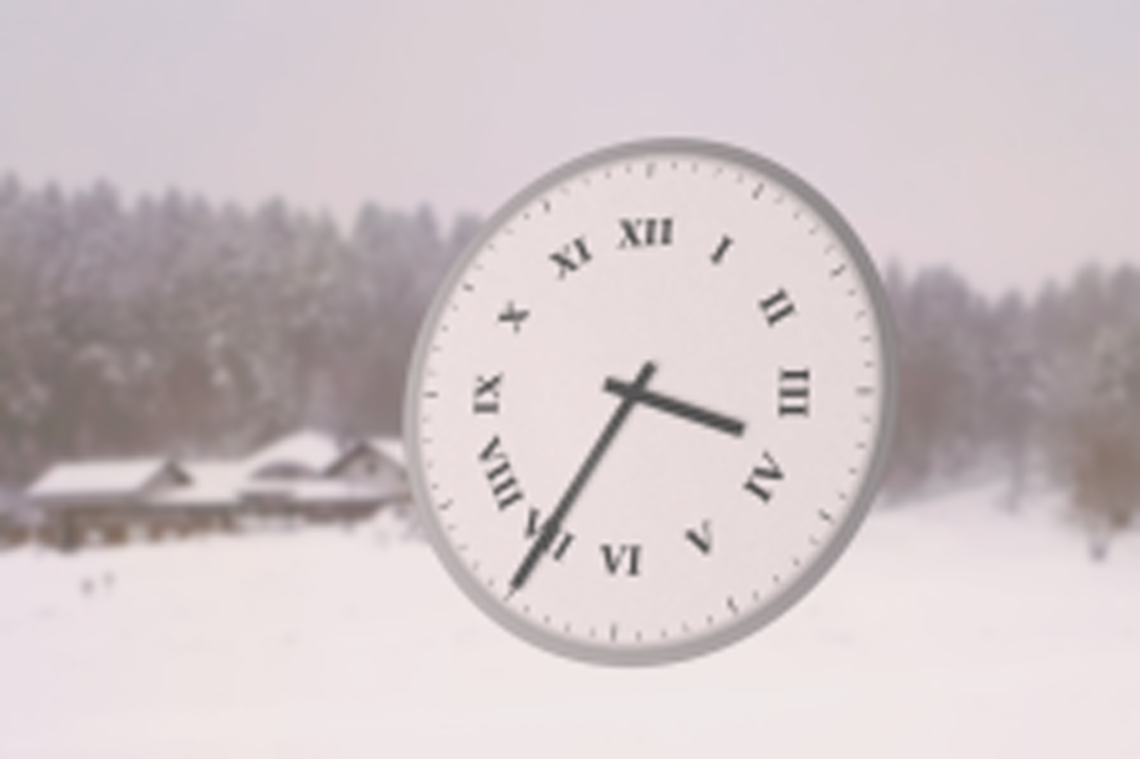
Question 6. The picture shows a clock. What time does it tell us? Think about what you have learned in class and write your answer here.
3:35
